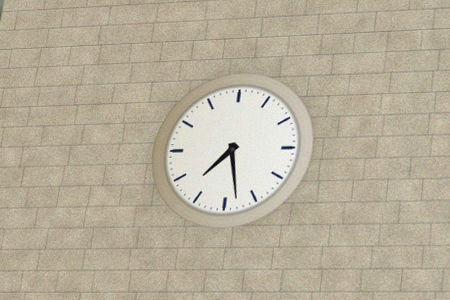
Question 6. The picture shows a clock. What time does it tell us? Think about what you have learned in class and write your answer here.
7:28
